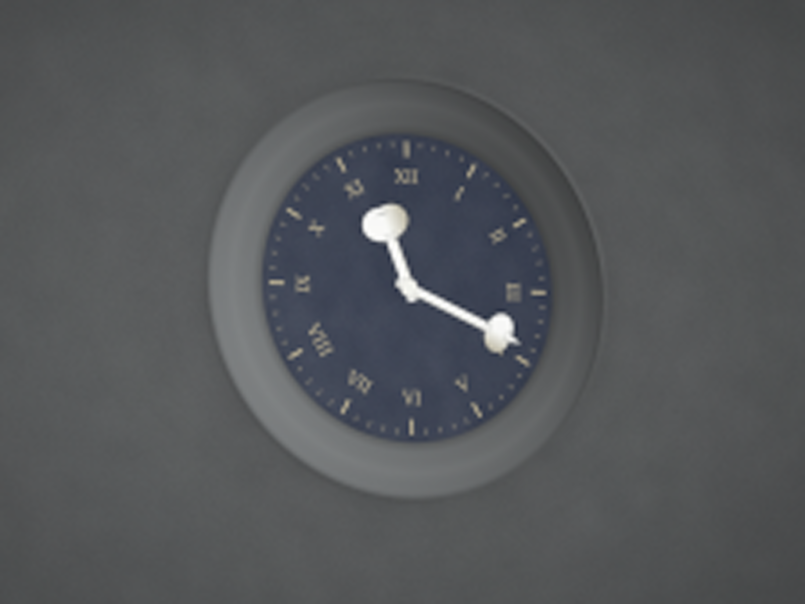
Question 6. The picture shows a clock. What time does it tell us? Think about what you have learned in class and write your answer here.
11:19
